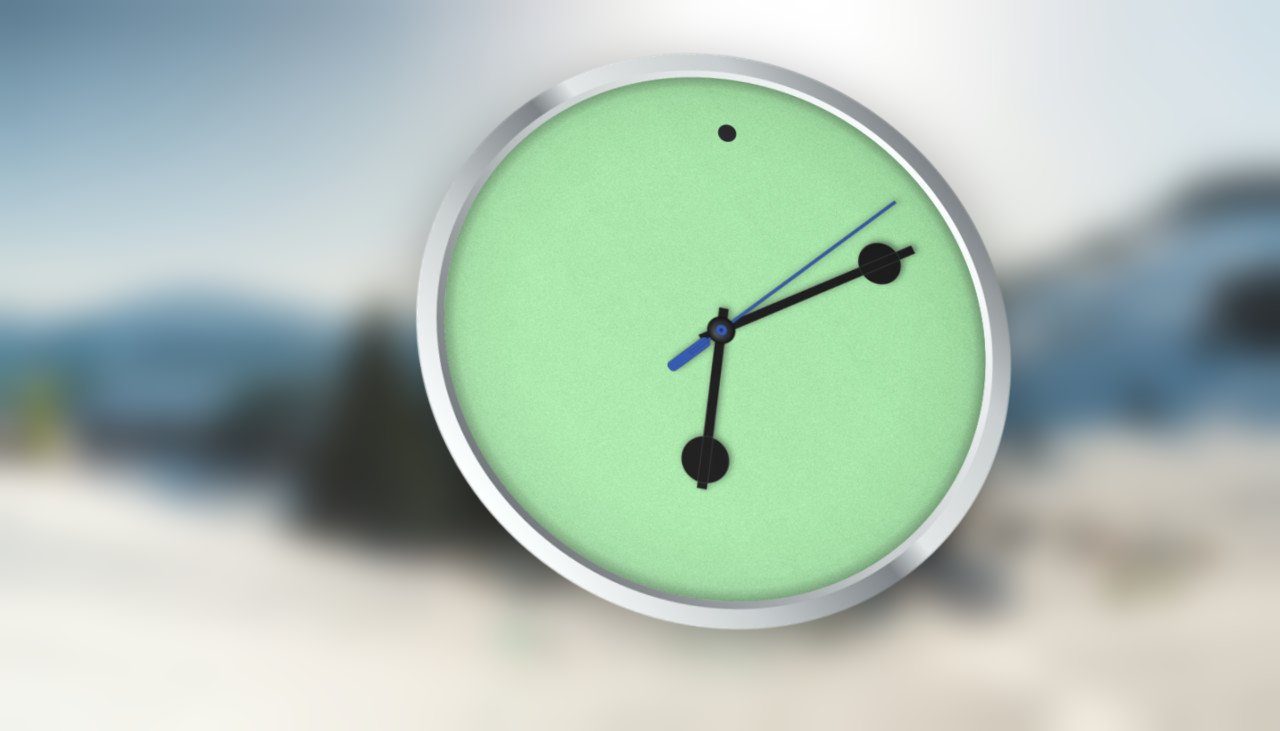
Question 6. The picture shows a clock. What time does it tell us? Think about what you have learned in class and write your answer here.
6:10:08
